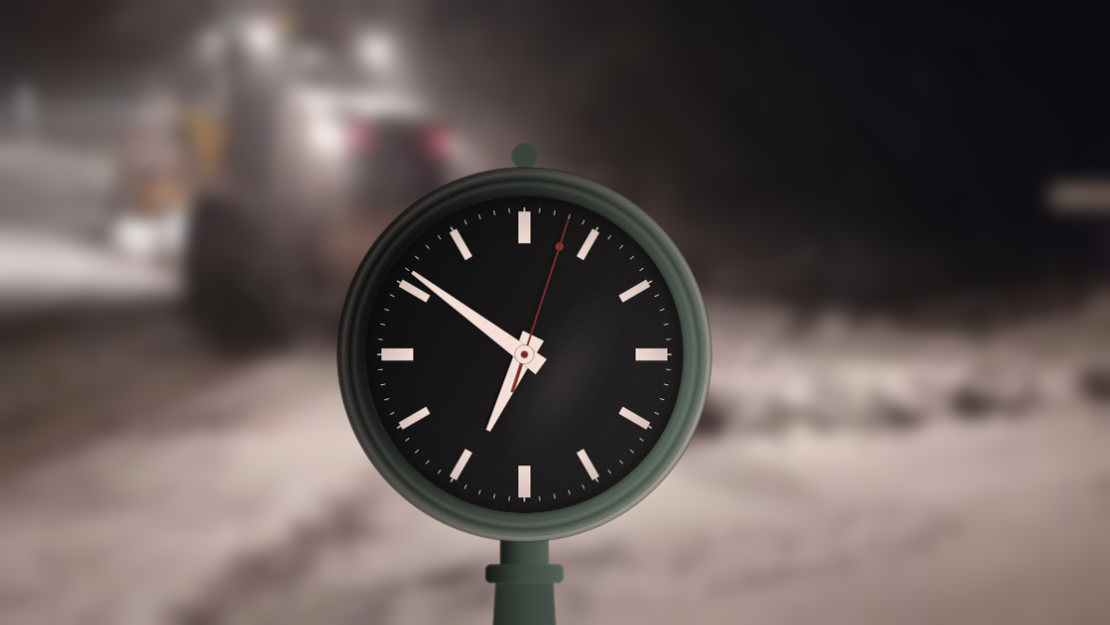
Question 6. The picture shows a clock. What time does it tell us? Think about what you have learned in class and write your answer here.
6:51:03
